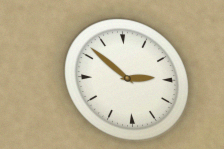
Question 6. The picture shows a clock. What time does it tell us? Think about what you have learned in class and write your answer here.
2:52
